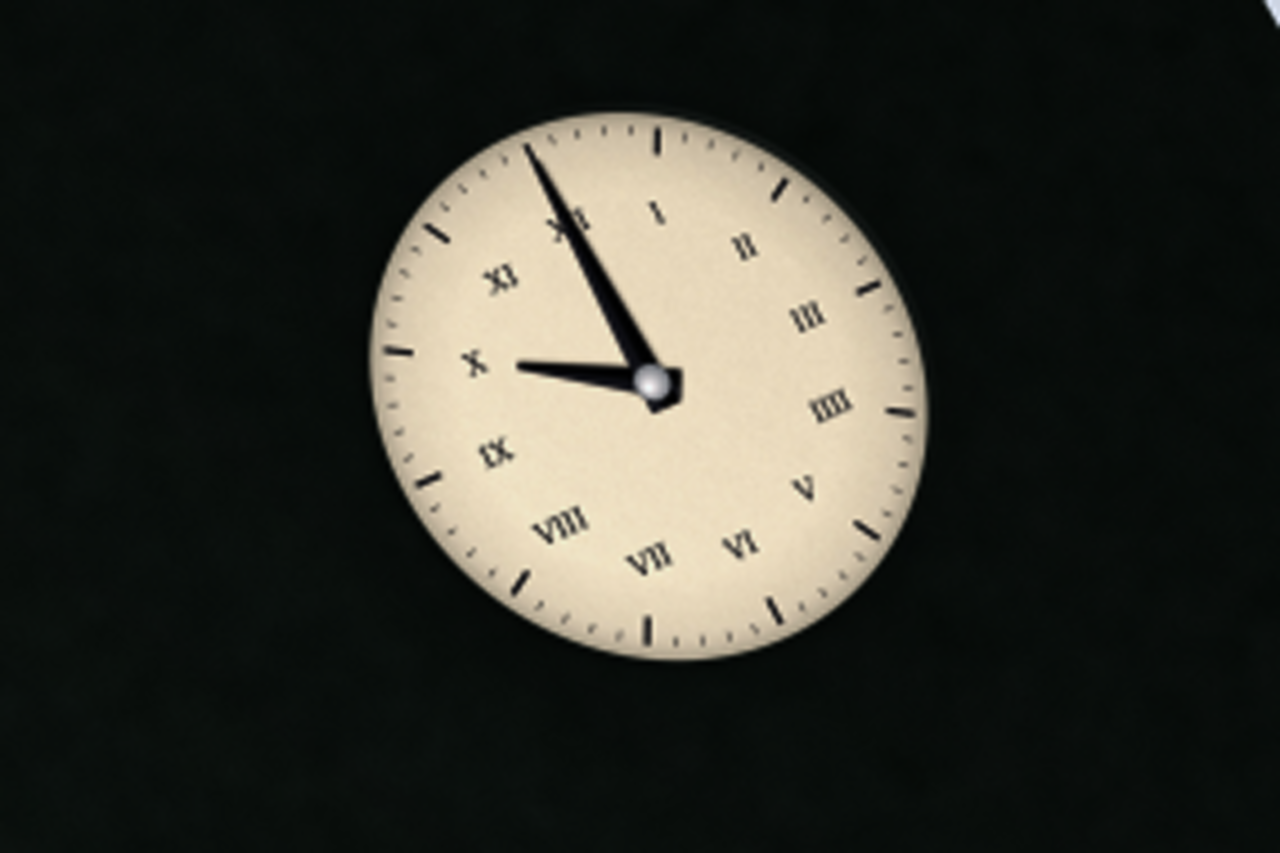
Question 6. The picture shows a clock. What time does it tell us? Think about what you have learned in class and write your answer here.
10:00
